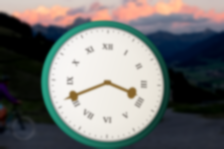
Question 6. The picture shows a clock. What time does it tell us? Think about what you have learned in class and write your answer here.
3:41
